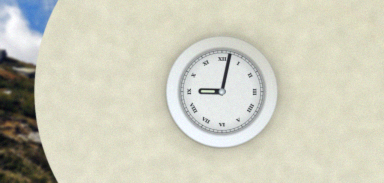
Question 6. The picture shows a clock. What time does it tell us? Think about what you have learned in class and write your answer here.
9:02
